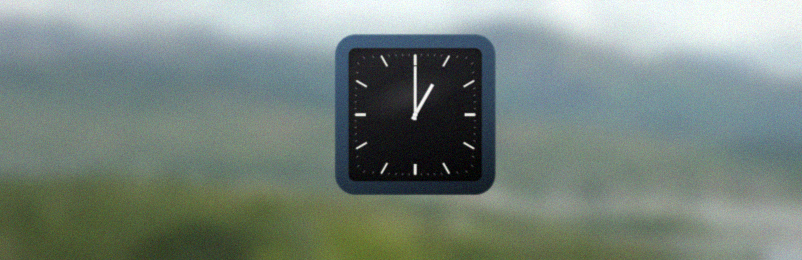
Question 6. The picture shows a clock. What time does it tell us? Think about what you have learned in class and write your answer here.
1:00
